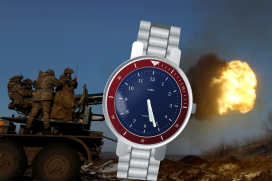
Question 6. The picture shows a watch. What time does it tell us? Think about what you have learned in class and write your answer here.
5:26
